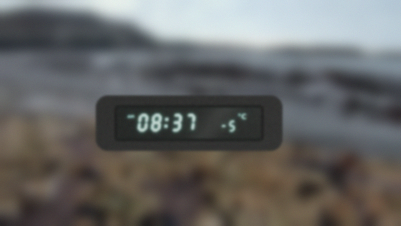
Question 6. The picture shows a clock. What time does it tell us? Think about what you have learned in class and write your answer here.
8:37
